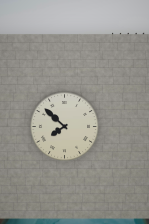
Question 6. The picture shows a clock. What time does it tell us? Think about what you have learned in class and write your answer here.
7:52
